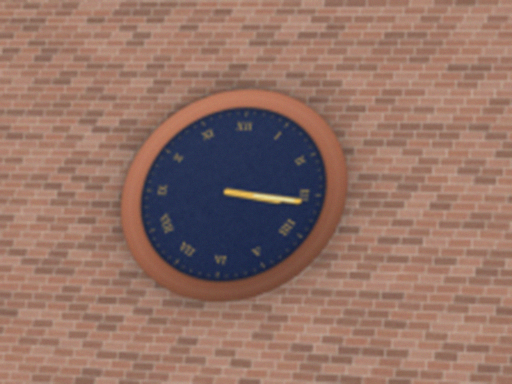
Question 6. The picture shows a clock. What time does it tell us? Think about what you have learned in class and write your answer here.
3:16
